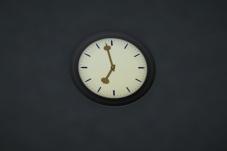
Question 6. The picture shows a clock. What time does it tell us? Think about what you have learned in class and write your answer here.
6:58
